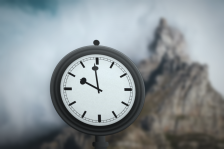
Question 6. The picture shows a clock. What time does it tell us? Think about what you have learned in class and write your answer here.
9:59
